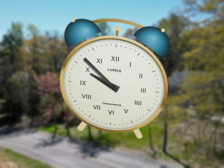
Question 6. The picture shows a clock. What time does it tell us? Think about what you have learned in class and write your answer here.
9:52
